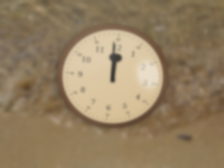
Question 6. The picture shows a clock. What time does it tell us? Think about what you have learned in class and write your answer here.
11:59
